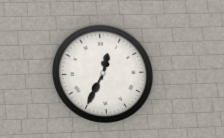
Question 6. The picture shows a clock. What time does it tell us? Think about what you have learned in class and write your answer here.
12:35
